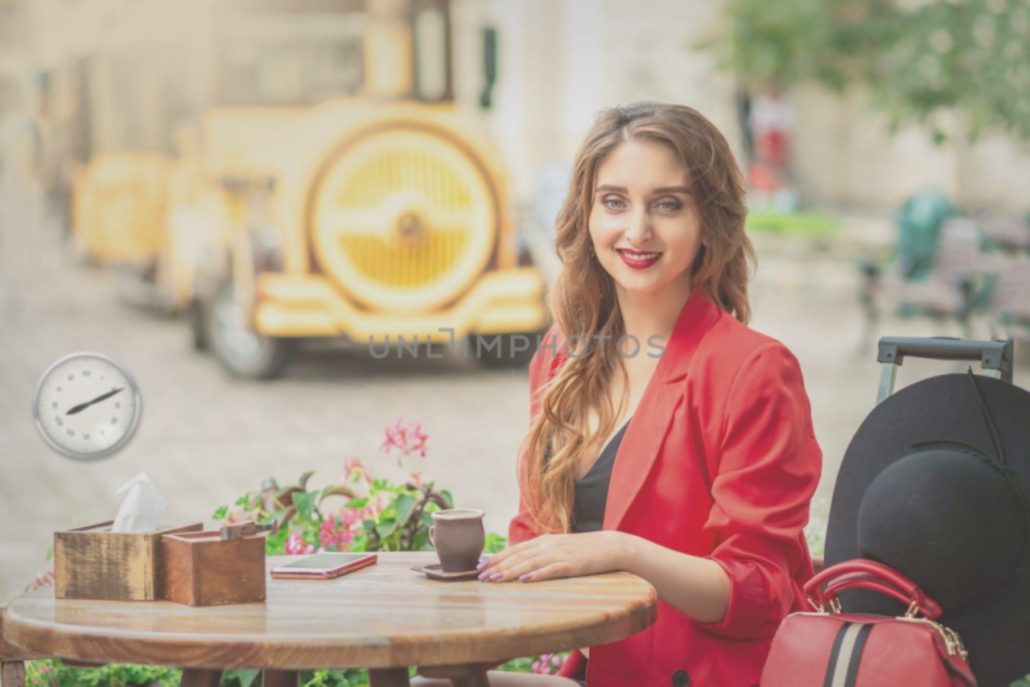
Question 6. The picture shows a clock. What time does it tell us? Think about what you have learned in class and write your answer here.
8:11
